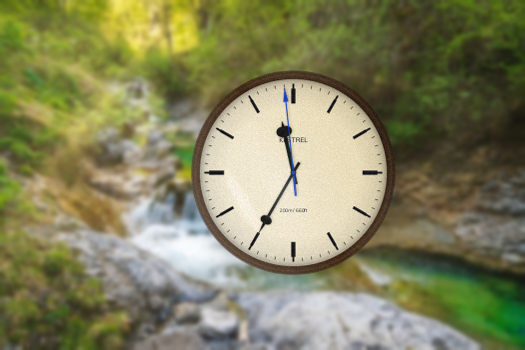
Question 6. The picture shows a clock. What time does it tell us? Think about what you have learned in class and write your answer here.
11:34:59
